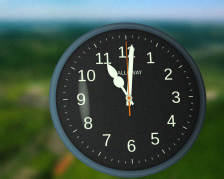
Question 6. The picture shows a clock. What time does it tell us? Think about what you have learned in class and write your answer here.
11:01:00
